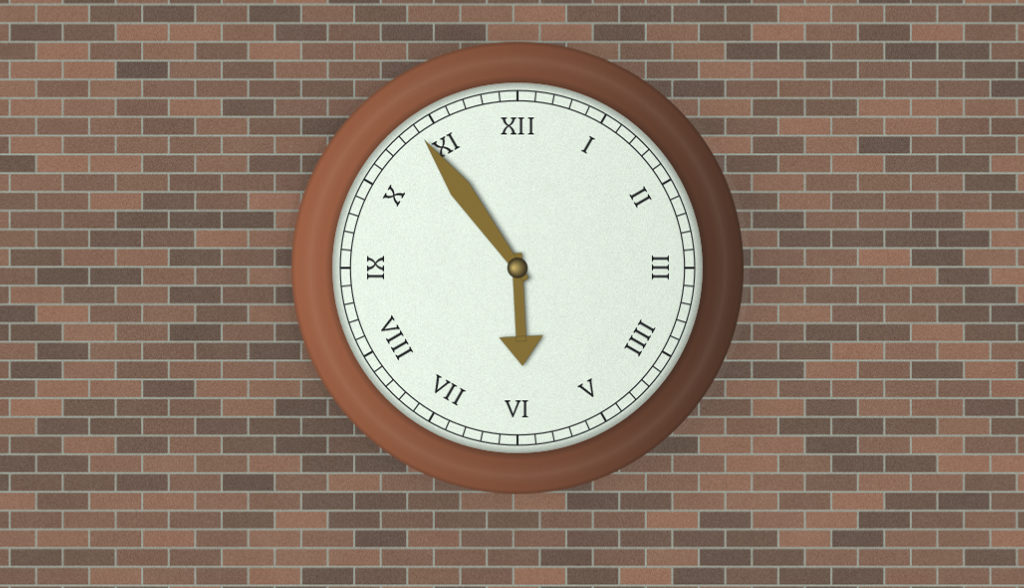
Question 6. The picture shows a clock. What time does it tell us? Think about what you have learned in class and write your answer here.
5:54
